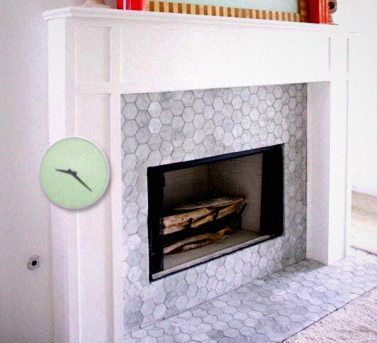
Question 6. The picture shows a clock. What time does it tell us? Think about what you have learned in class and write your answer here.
9:22
